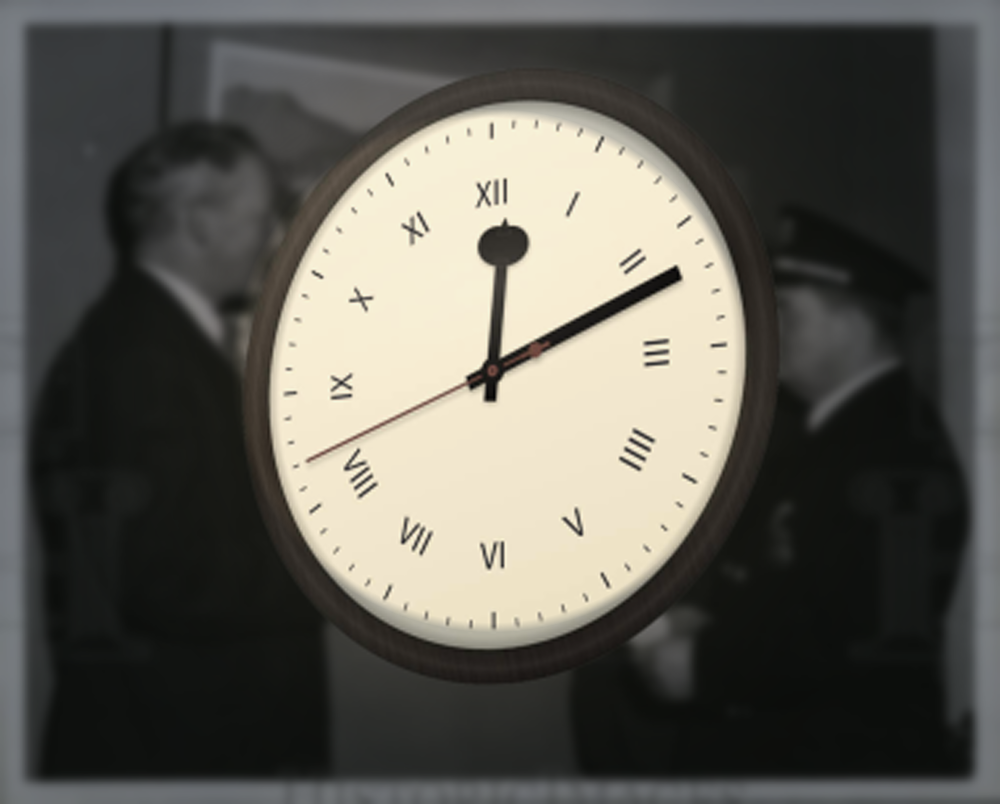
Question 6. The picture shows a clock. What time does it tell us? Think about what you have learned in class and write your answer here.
12:11:42
